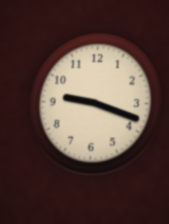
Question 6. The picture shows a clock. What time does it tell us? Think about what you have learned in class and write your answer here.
9:18
